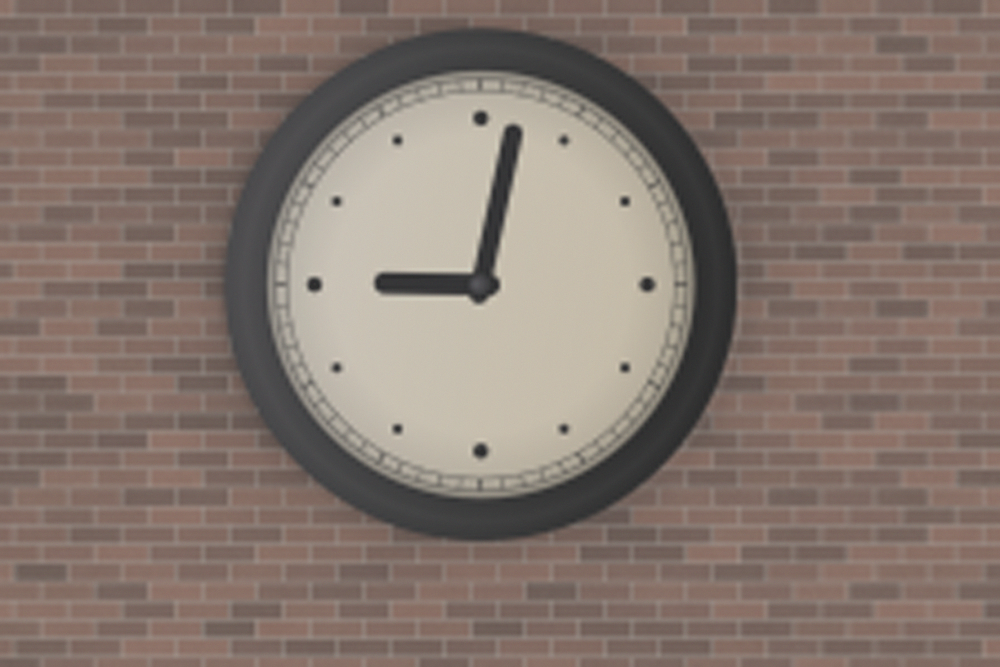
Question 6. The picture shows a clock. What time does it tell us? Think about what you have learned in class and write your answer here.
9:02
